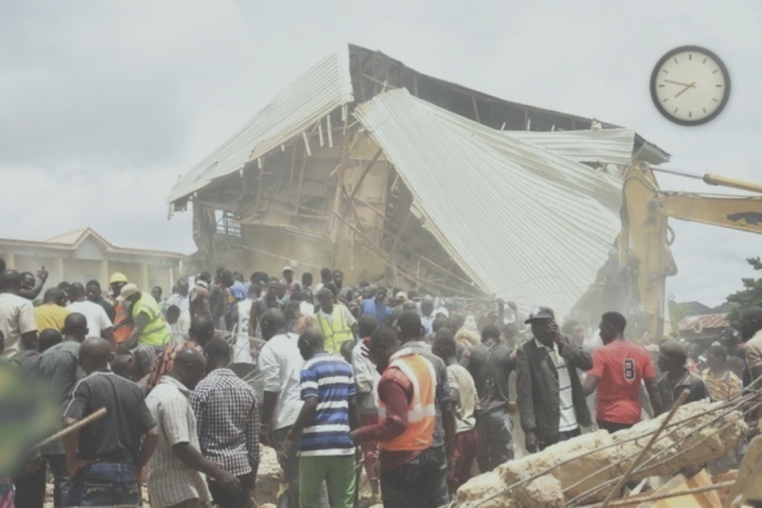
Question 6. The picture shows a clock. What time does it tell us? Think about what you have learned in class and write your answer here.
7:47
